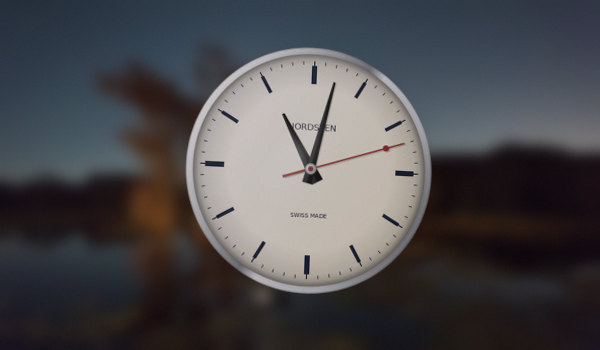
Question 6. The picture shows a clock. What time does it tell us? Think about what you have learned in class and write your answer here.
11:02:12
